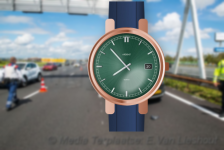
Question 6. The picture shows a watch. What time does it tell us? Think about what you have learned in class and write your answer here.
7:53
